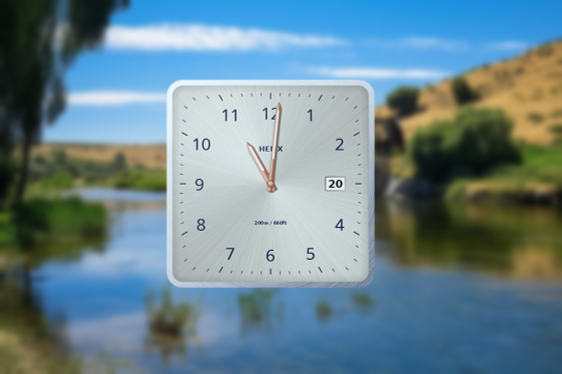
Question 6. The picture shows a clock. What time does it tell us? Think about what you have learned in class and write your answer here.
11:01
